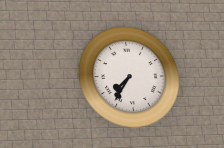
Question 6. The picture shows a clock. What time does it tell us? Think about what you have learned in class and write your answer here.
7:36
